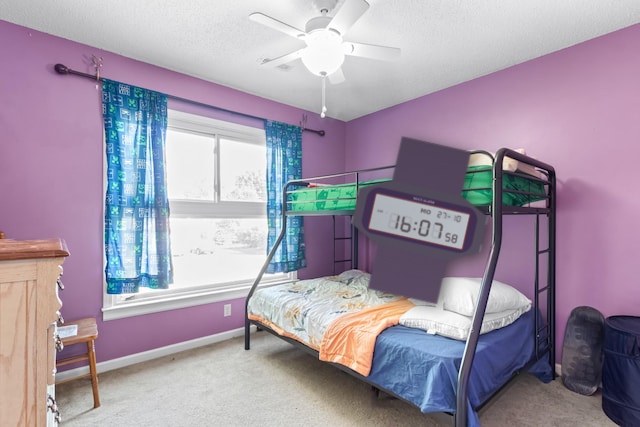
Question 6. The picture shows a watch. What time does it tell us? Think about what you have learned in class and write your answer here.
16:07
